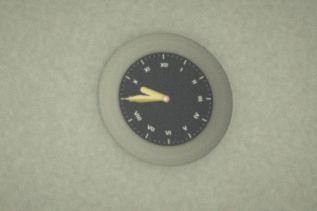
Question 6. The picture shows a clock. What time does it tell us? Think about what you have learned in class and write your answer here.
9:45
